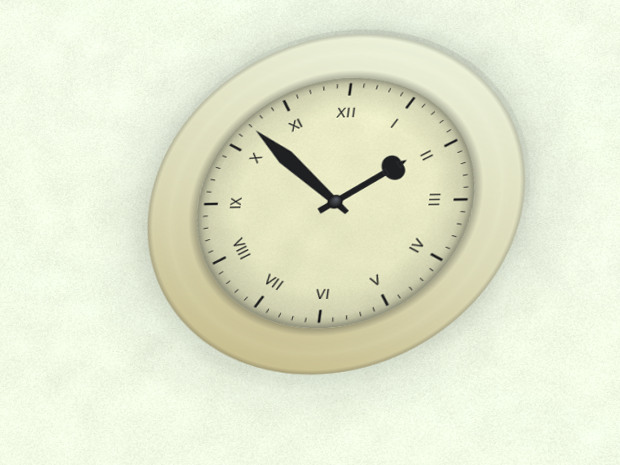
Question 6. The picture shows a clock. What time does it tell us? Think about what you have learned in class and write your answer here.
1:52
